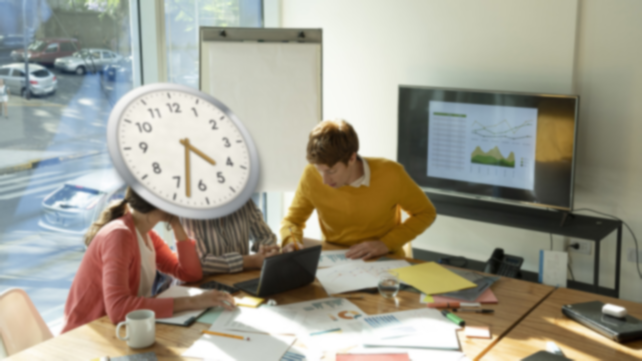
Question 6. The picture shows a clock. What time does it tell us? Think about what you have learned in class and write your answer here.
4:33
